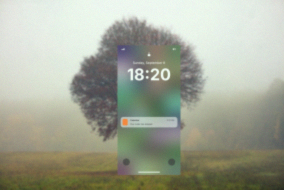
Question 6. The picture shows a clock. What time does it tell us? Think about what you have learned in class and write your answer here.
18:20
